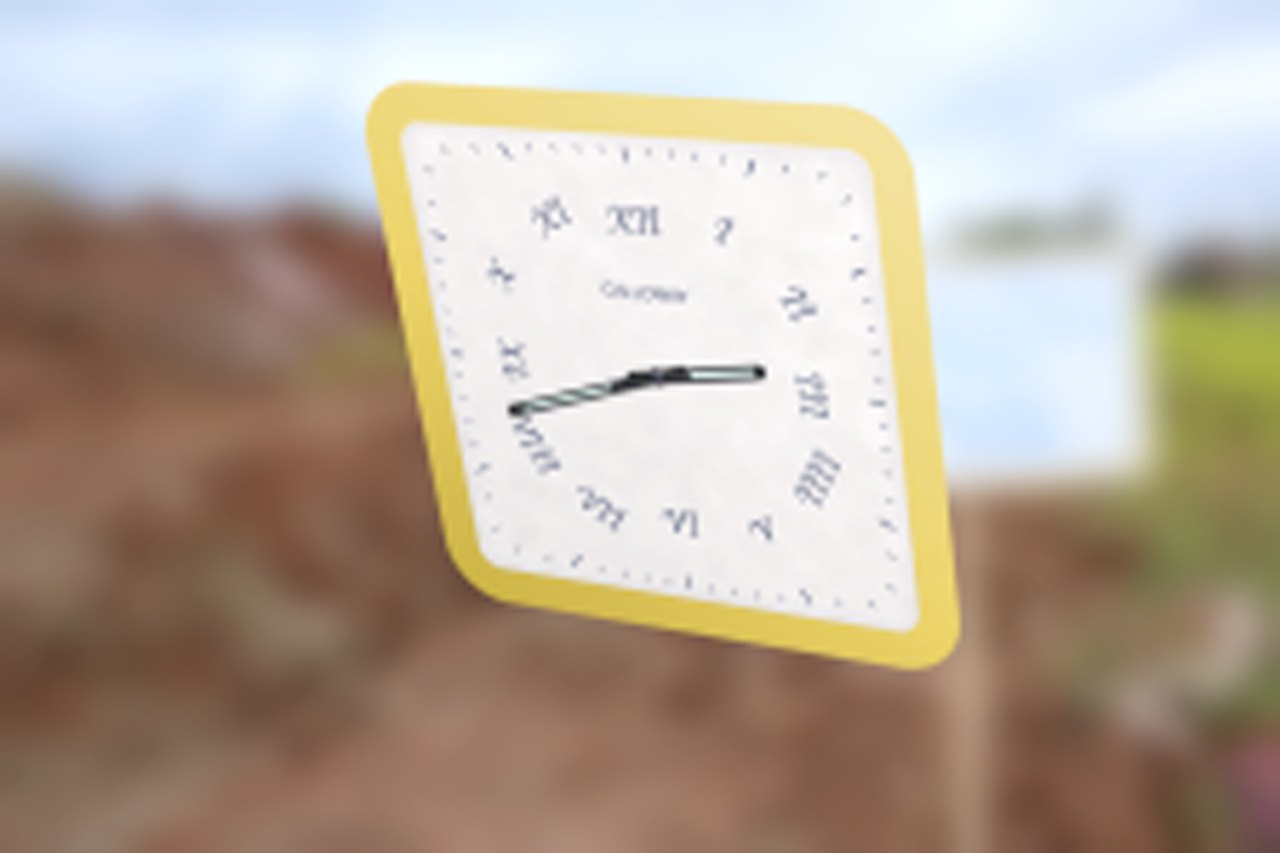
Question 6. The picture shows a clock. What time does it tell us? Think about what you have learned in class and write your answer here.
2:42
